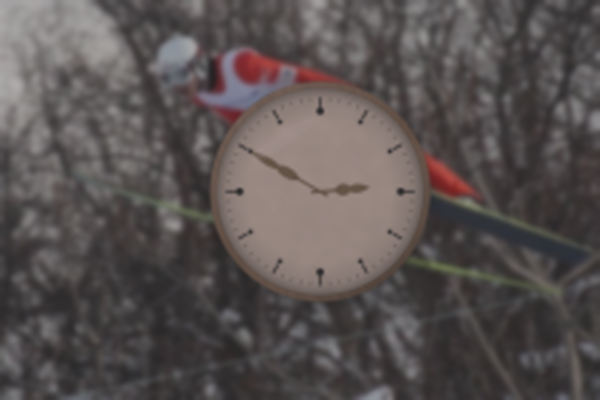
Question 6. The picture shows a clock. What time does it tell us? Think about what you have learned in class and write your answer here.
2:50
